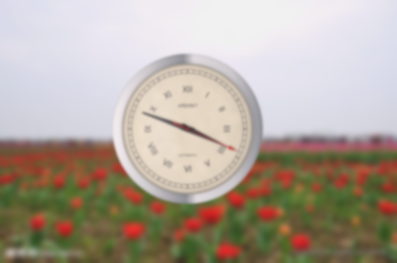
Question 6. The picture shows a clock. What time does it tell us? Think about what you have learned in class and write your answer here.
3:48:19
